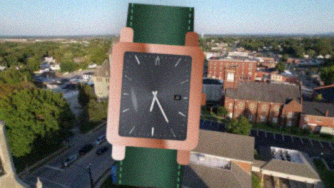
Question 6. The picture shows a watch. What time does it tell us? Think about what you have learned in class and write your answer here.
6:25
